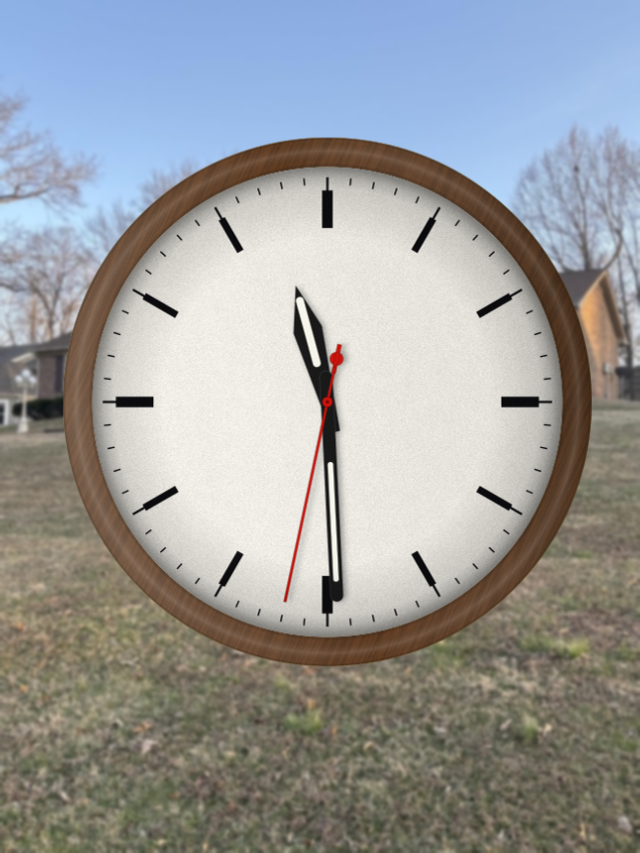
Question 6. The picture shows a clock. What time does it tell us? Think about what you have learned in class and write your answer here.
11:29:32
